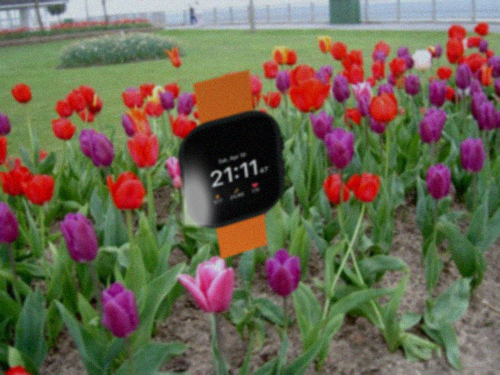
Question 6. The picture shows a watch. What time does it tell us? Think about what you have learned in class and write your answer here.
21:11
